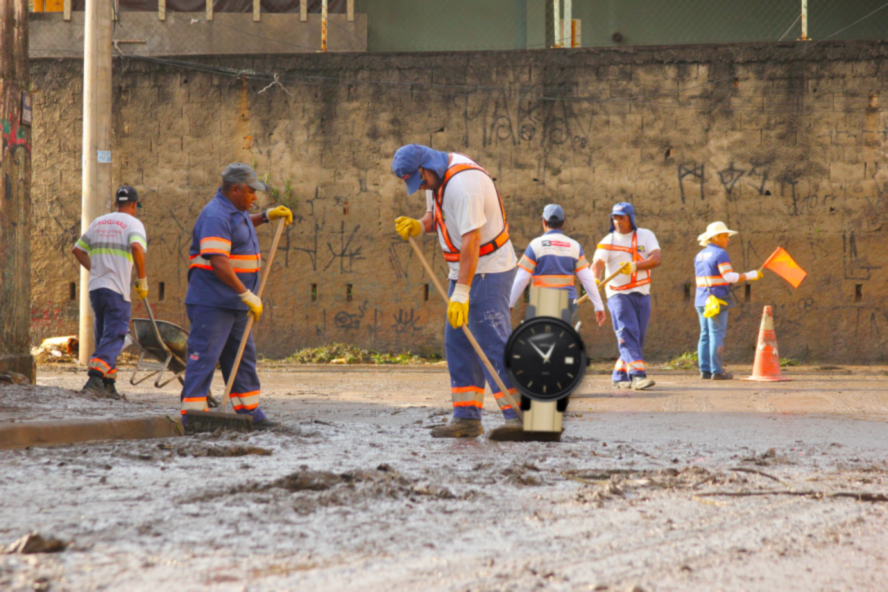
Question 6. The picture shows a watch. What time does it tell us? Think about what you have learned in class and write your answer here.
12:52
